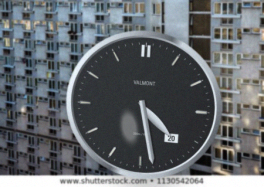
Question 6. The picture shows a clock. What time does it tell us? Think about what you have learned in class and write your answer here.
4:28
